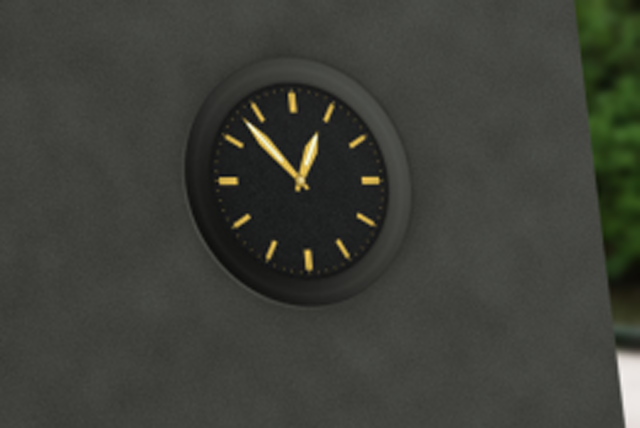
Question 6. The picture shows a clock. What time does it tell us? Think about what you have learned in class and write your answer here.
12:53
